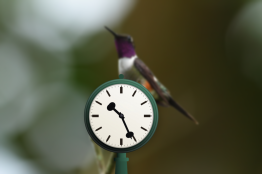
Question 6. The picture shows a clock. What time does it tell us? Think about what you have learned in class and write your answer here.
10:26
